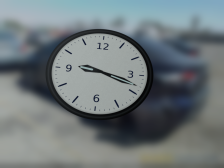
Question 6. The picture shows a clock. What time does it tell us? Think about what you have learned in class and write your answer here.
9:18
